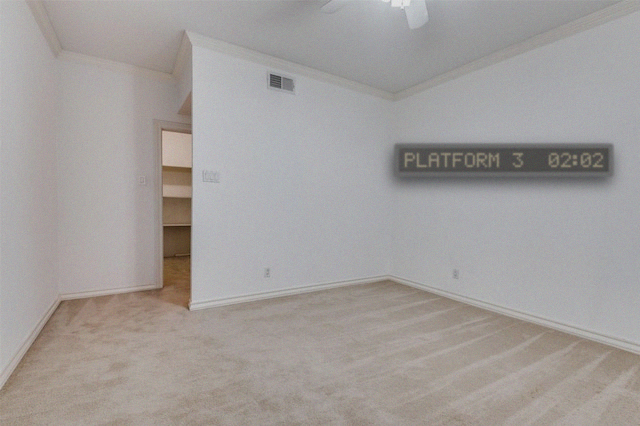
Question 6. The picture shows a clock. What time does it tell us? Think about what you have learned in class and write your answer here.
2:02
